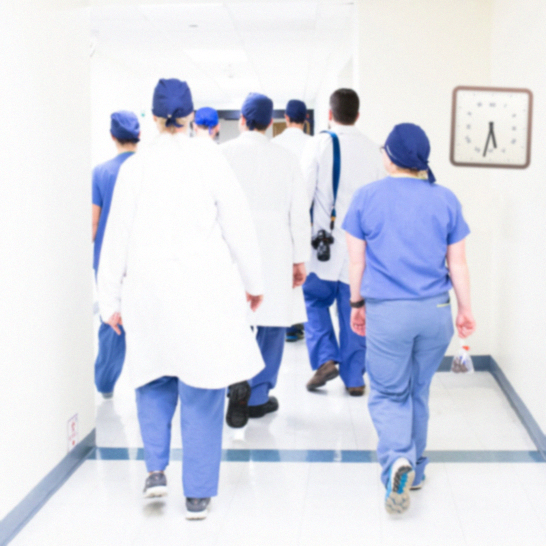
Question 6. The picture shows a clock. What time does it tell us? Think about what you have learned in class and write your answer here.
5:32
